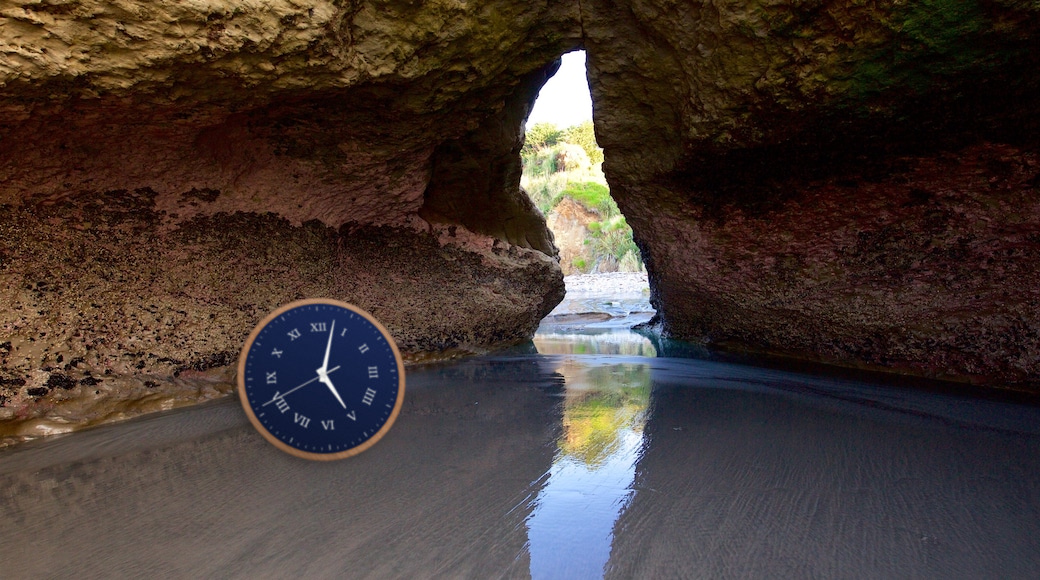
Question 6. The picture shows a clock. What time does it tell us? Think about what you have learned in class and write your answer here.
5:02:41
